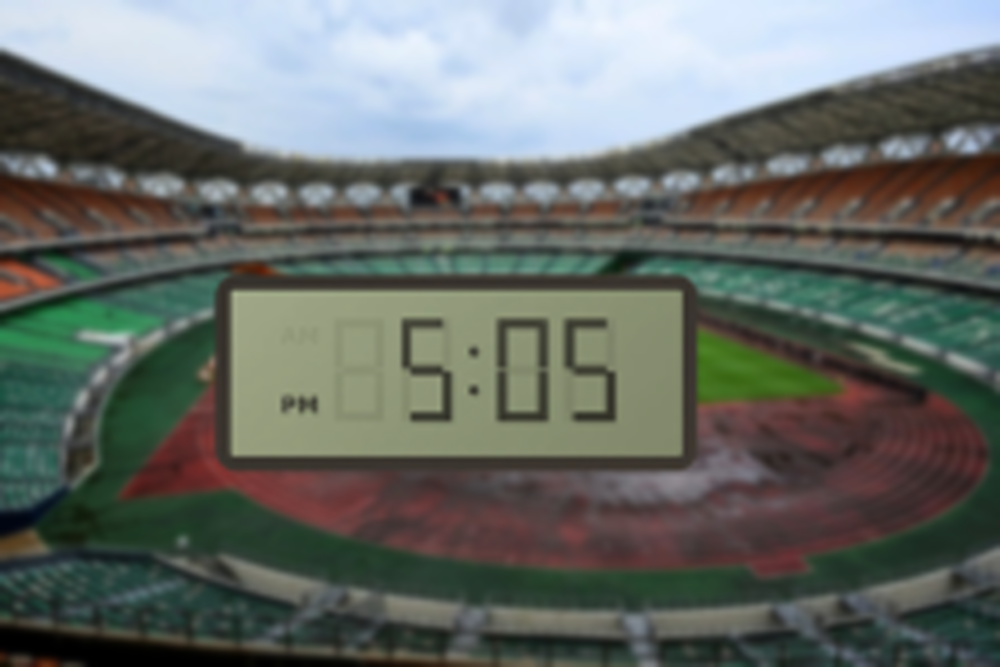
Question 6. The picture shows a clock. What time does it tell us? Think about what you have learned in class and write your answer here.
5:05
